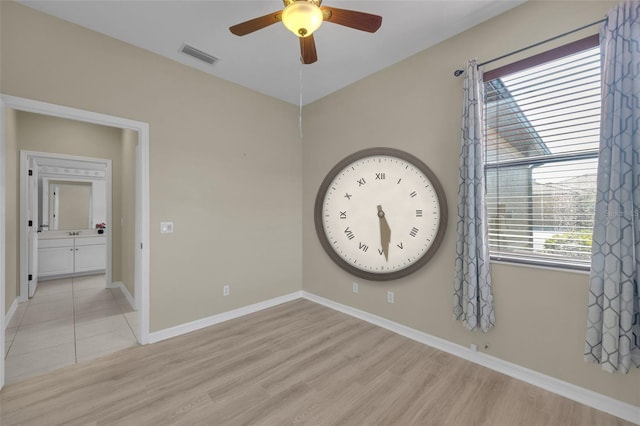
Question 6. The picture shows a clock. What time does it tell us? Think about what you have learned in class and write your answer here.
5:29
